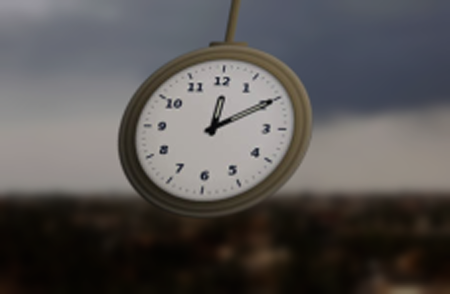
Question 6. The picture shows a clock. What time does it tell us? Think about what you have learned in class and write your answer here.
12:10
